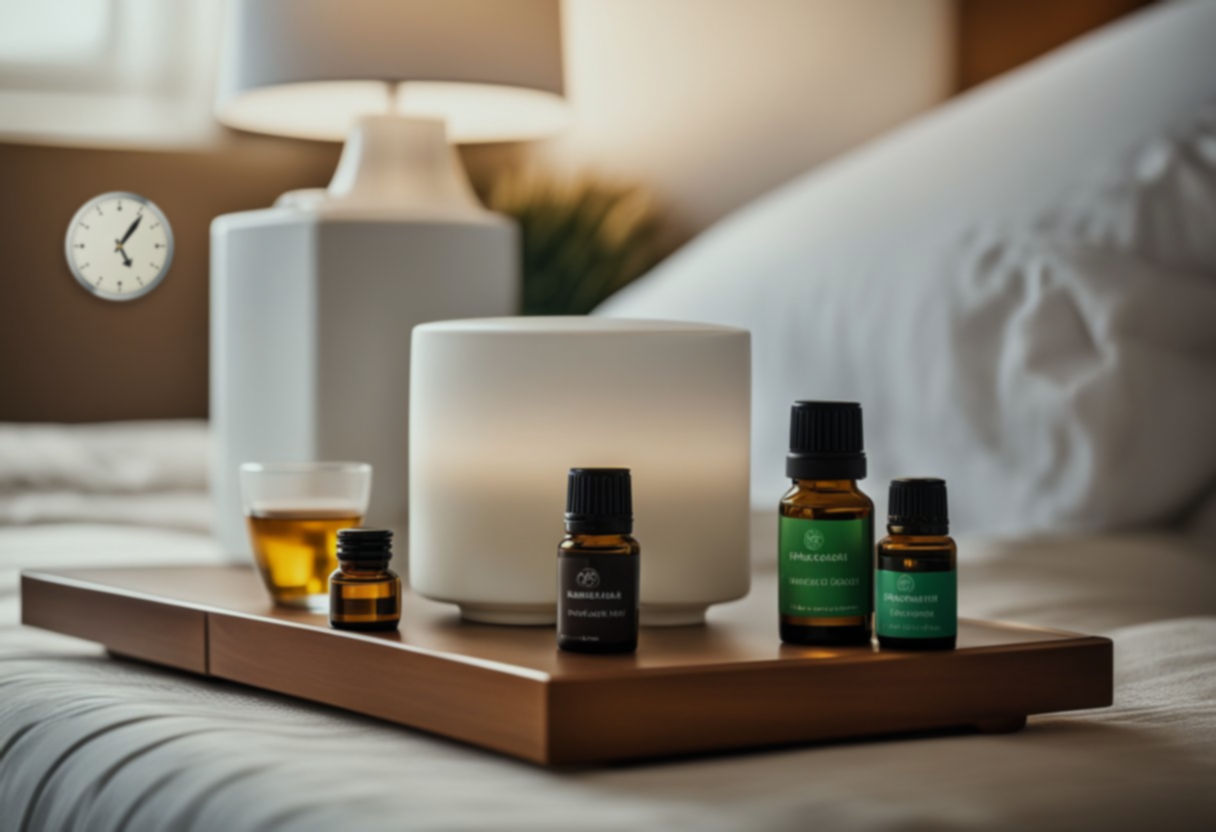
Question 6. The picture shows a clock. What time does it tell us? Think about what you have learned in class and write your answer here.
5:06
